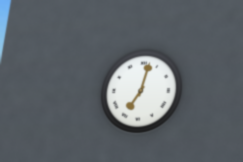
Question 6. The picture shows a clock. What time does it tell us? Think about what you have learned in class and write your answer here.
7:02
